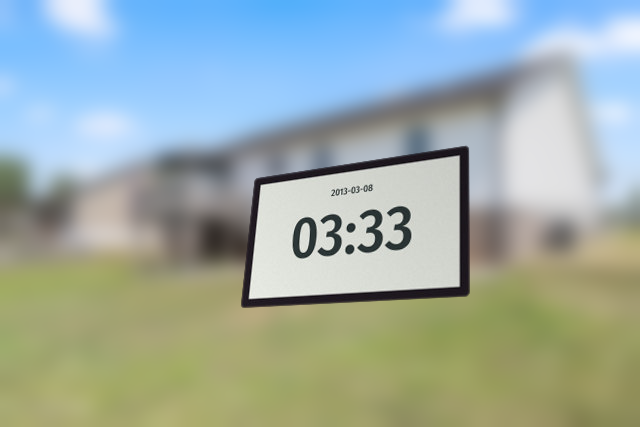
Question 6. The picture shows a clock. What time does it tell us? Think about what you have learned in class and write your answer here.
3:33
